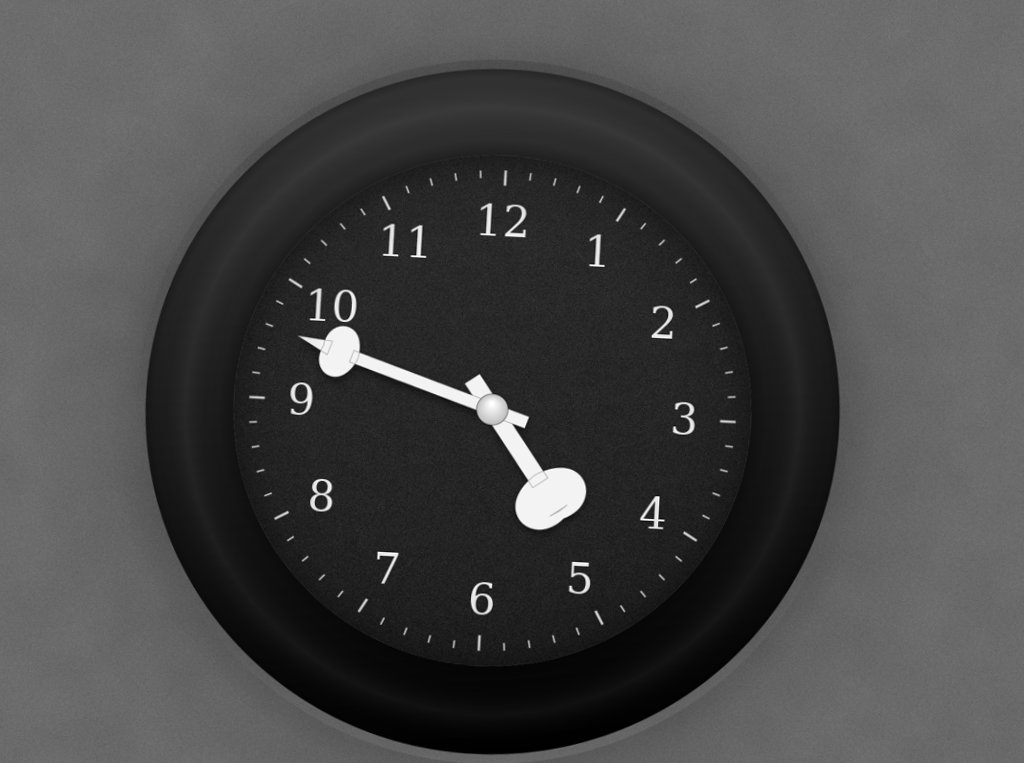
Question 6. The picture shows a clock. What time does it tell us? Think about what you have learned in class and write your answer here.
4:48
